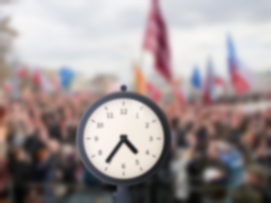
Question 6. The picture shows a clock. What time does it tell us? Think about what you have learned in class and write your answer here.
4:36
